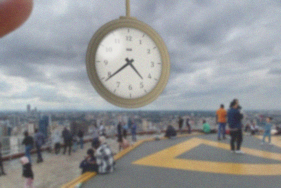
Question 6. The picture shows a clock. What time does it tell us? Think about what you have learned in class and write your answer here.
4:39
